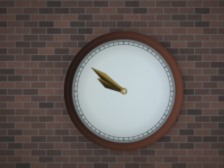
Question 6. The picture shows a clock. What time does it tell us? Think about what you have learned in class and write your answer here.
9:51
